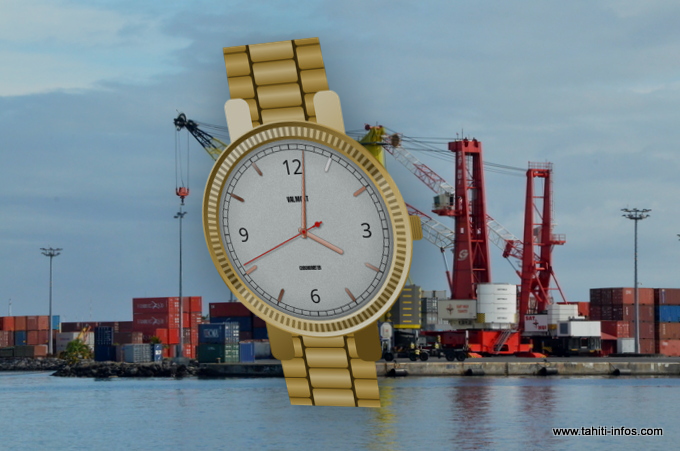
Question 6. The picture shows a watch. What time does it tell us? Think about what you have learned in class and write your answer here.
4:01:41
